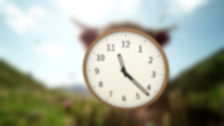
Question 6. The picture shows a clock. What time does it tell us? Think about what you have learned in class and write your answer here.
11:22
